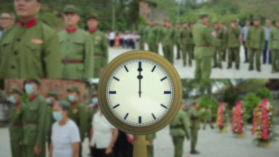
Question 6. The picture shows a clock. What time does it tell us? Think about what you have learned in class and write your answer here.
12:00
